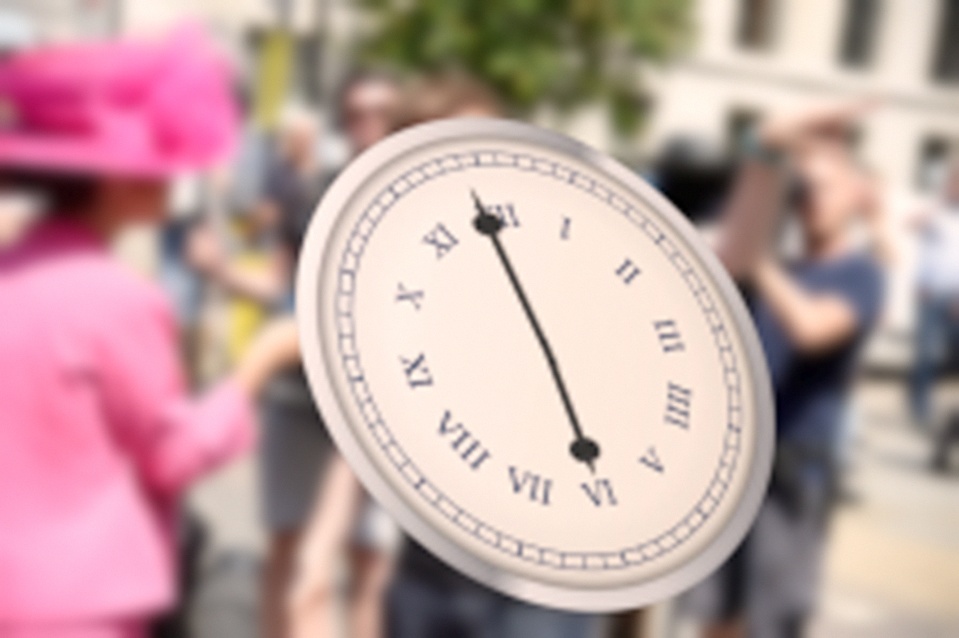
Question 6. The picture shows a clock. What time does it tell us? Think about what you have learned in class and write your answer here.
5:59
